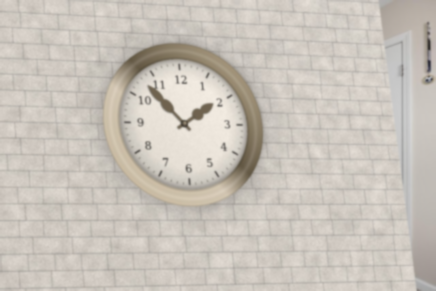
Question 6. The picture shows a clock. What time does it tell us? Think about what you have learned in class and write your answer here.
1:53
